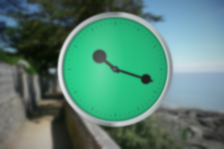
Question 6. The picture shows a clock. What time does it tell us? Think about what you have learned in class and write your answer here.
10:18
